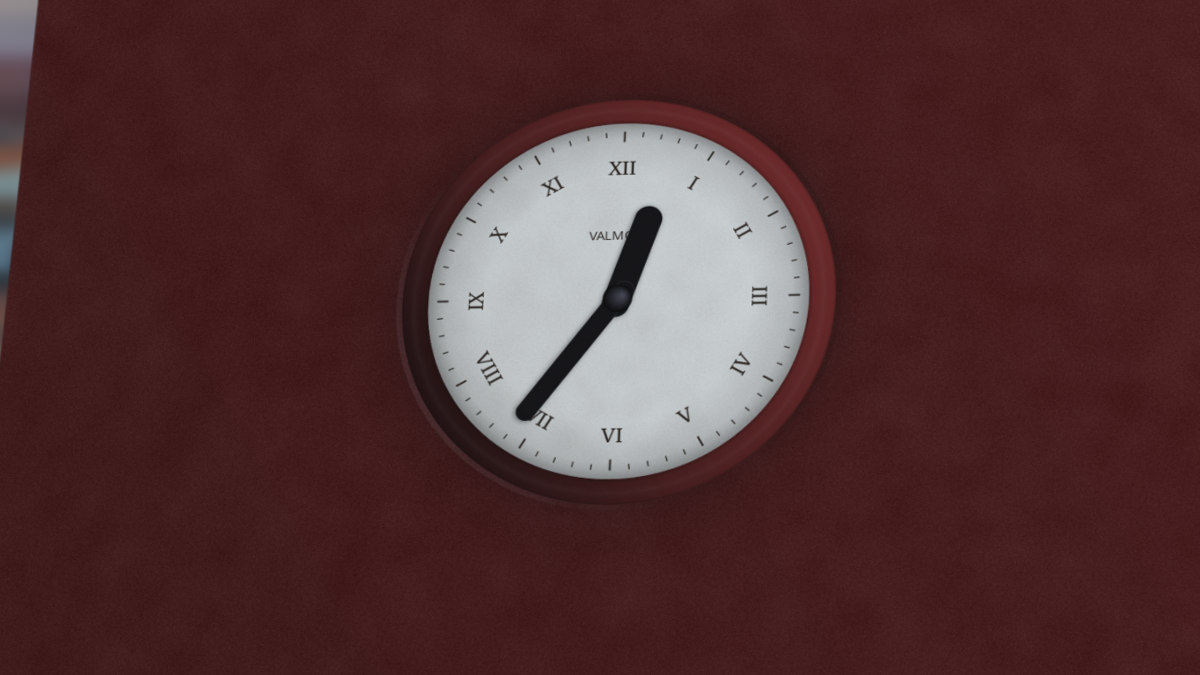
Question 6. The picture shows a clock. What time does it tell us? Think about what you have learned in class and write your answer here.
12:36
